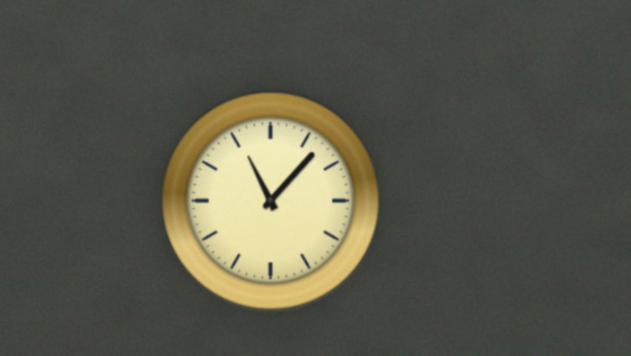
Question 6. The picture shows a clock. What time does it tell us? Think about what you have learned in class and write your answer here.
11:07
